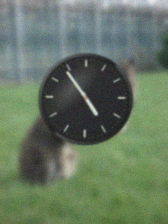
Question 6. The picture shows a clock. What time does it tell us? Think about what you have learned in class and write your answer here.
4:54
